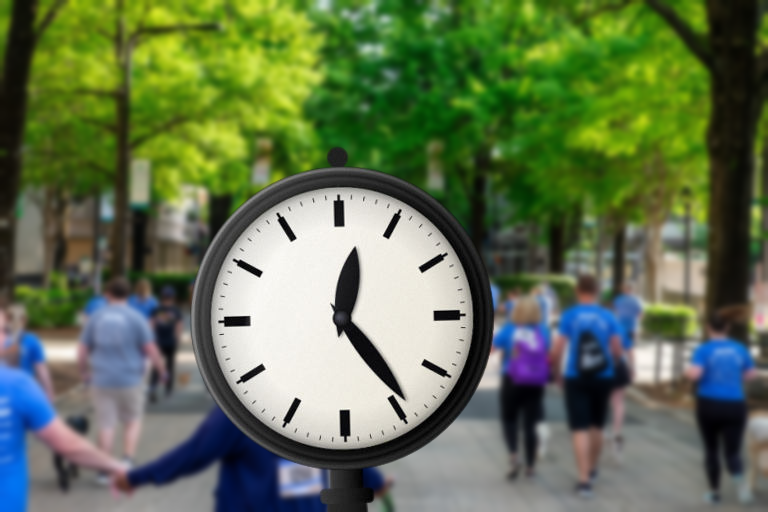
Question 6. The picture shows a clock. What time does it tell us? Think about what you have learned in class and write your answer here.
12:24
